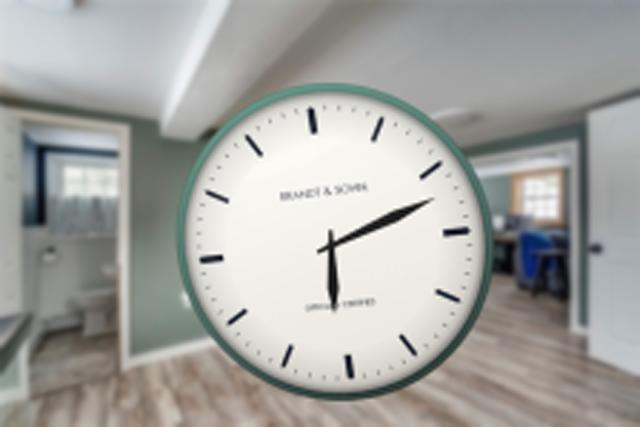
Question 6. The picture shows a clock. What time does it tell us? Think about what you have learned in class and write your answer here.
6:12
